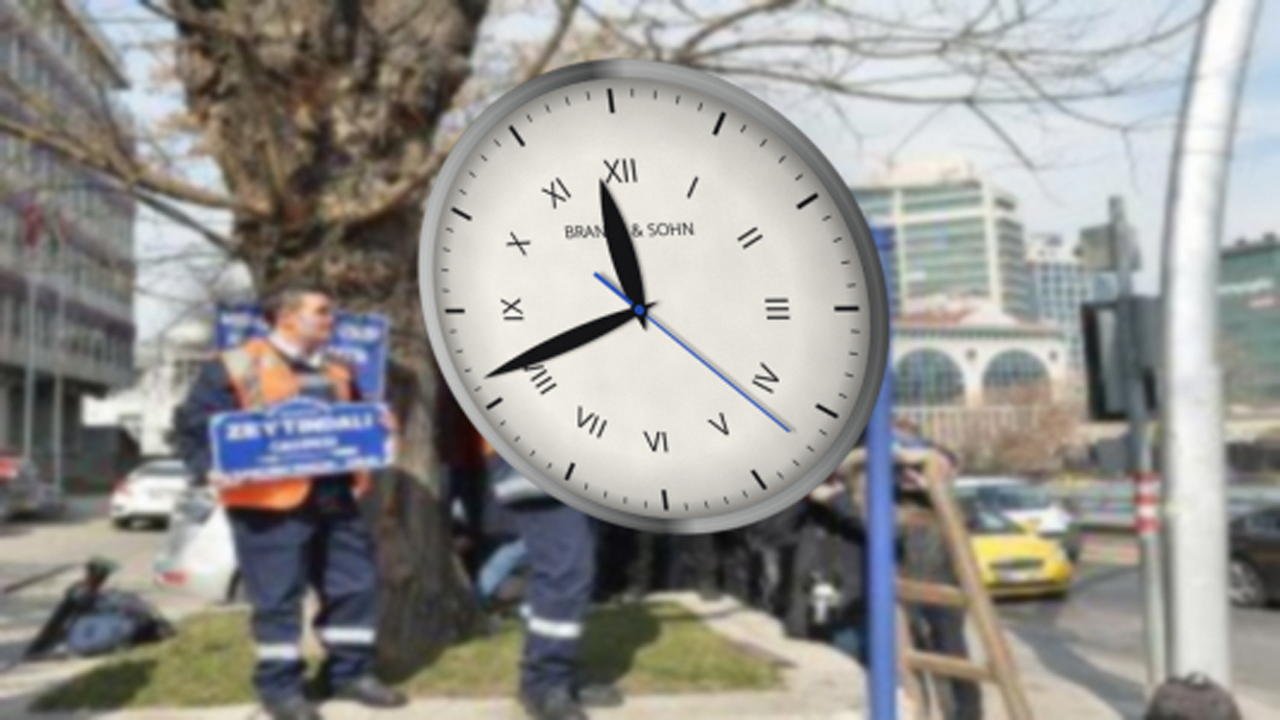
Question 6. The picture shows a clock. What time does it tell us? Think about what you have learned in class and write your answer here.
11:41:22
